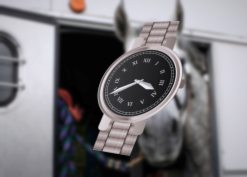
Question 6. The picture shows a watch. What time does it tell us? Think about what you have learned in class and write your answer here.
3:40
